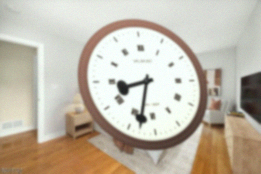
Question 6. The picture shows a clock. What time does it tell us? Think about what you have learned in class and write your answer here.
8:33
